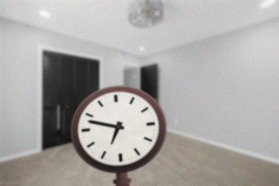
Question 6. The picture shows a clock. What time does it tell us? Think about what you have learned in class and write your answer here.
6:48
